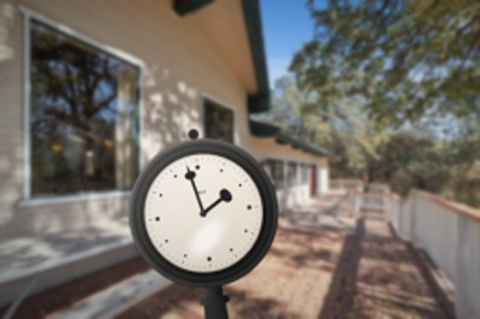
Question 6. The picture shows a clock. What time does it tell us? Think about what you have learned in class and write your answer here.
1:58
